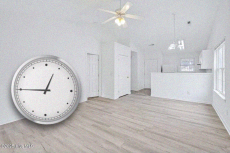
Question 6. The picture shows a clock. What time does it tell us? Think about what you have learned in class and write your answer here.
12:45
